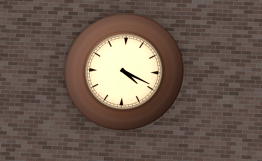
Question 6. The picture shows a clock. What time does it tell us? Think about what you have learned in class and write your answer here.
4:19
